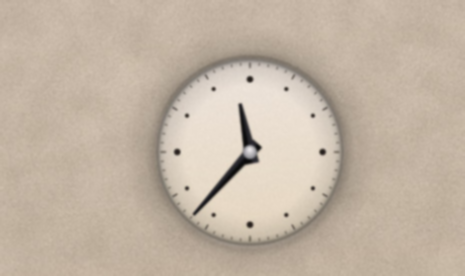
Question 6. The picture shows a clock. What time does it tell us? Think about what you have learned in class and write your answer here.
11:37
